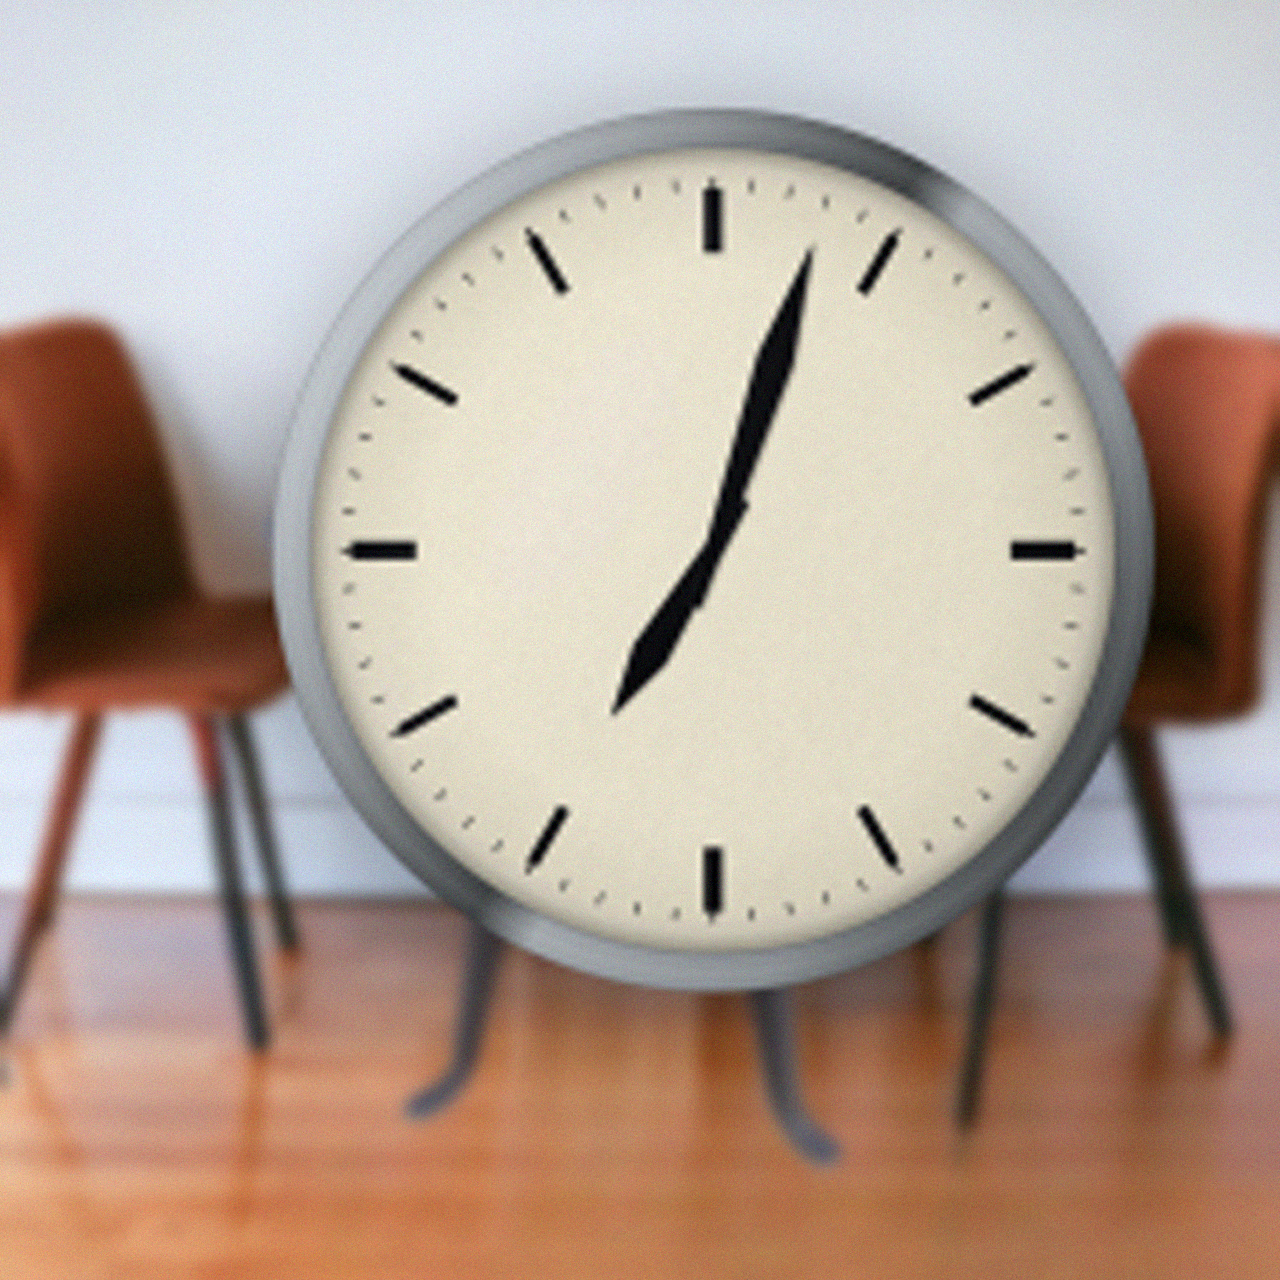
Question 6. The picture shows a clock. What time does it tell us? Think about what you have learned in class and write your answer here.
7:03
